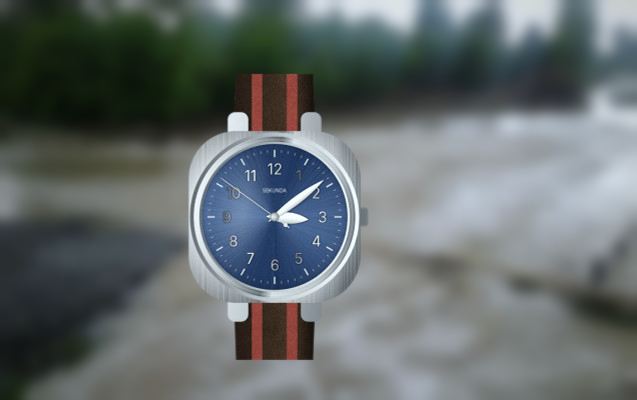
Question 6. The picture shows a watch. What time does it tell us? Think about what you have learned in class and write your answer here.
3:08:51
